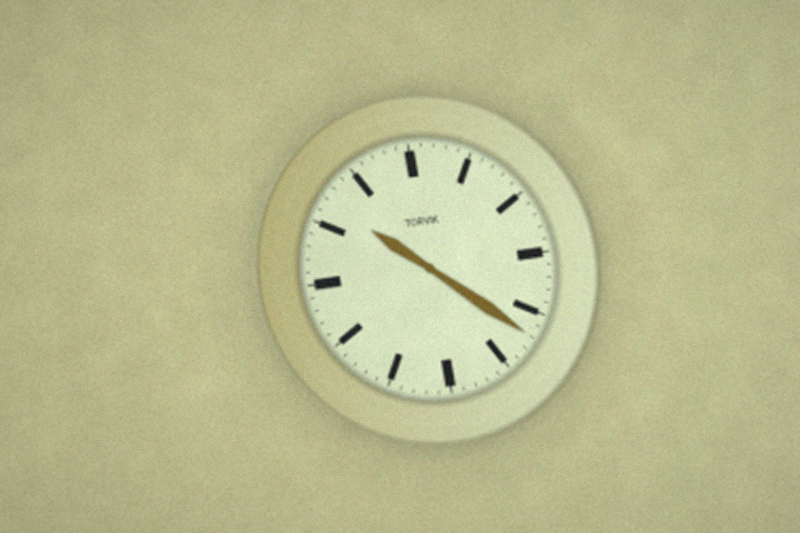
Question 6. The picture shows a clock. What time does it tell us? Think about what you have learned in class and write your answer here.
10:22
